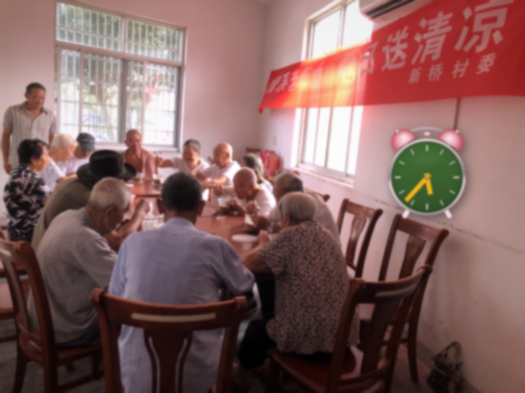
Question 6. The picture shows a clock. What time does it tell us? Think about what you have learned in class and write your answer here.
5:37
